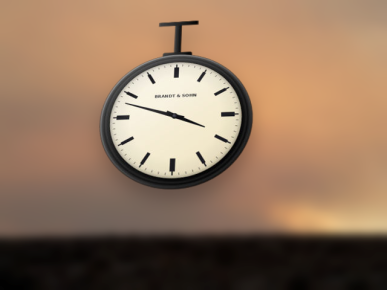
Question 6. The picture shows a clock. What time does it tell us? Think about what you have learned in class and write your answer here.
3:48
